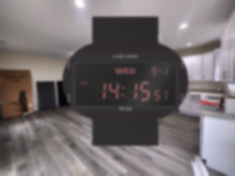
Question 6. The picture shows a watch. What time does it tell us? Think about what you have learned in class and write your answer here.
14:15
